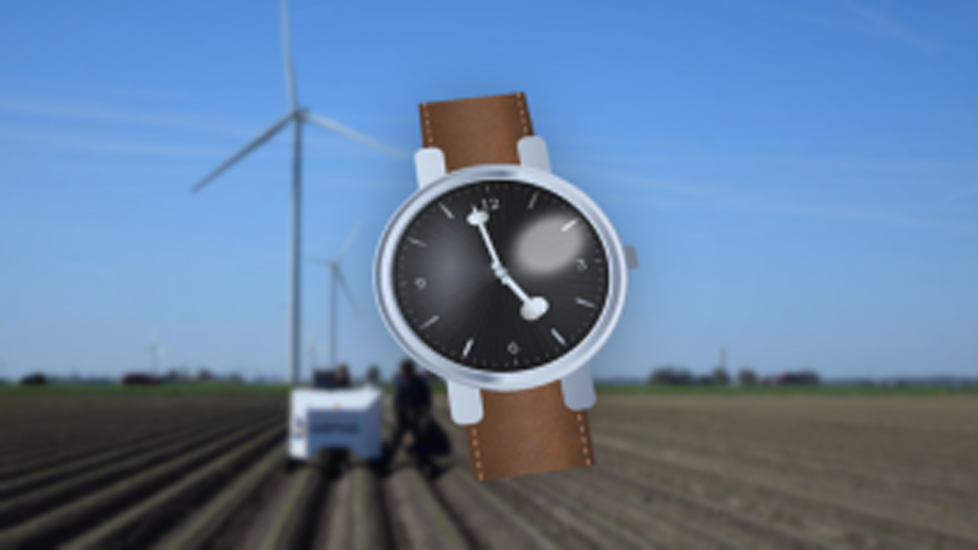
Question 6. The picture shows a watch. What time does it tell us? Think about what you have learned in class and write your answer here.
4:58
